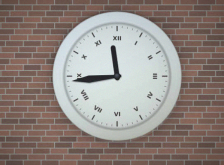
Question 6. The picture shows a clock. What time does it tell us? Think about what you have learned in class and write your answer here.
11:44
